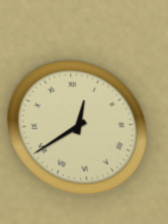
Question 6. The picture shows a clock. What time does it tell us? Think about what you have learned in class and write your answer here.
12:40
